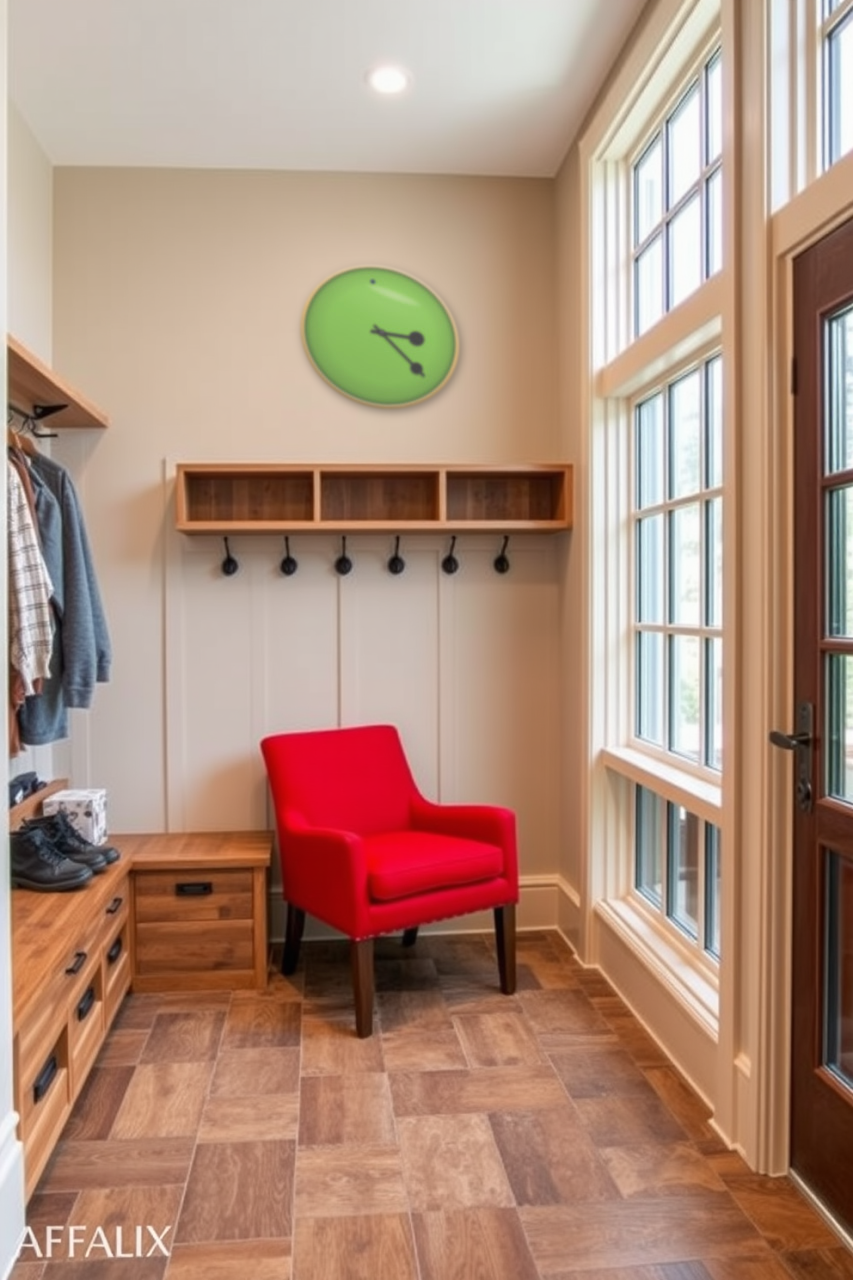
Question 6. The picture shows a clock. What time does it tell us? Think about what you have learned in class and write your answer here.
3:24
